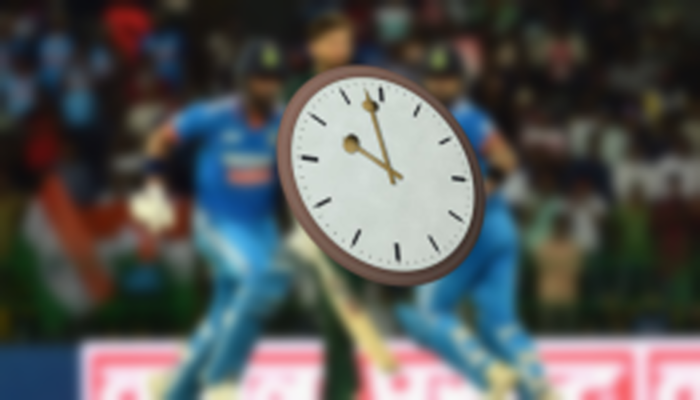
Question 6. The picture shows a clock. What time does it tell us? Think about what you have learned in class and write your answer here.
9:58
